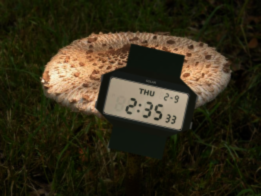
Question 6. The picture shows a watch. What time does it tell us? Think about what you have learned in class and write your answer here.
2:35
